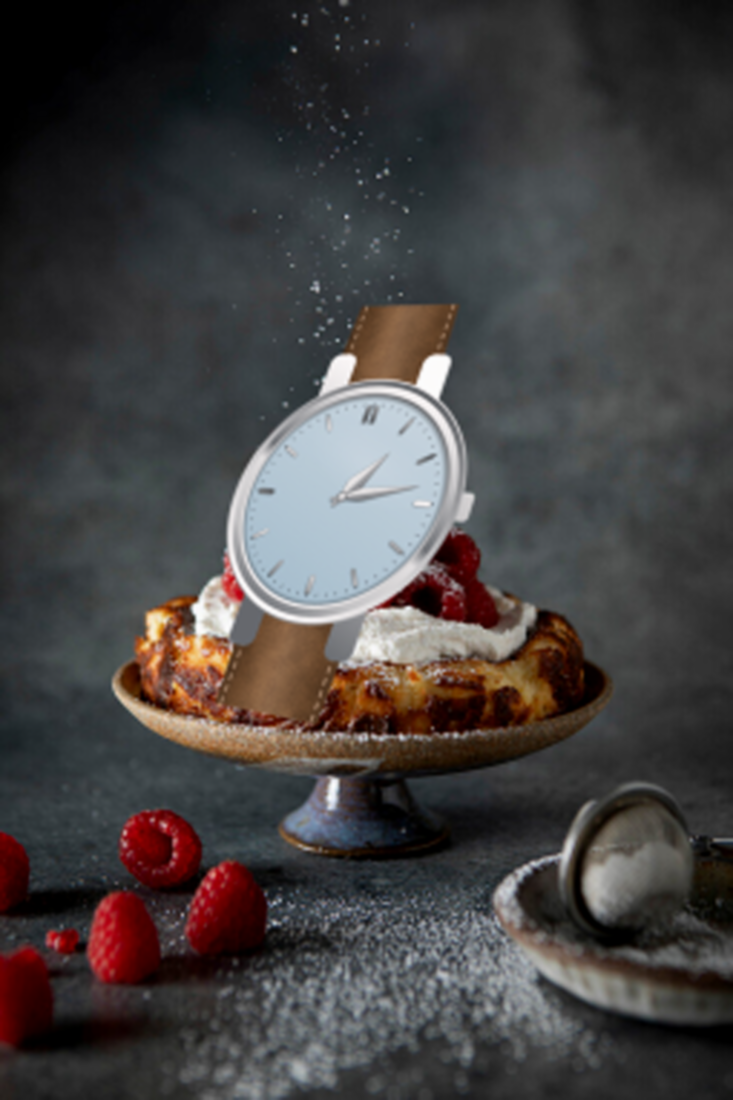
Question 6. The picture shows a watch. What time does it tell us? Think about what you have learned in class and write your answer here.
1:13
